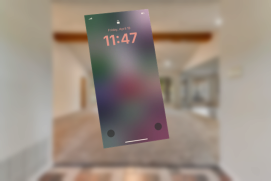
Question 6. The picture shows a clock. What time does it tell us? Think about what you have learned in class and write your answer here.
11:47
